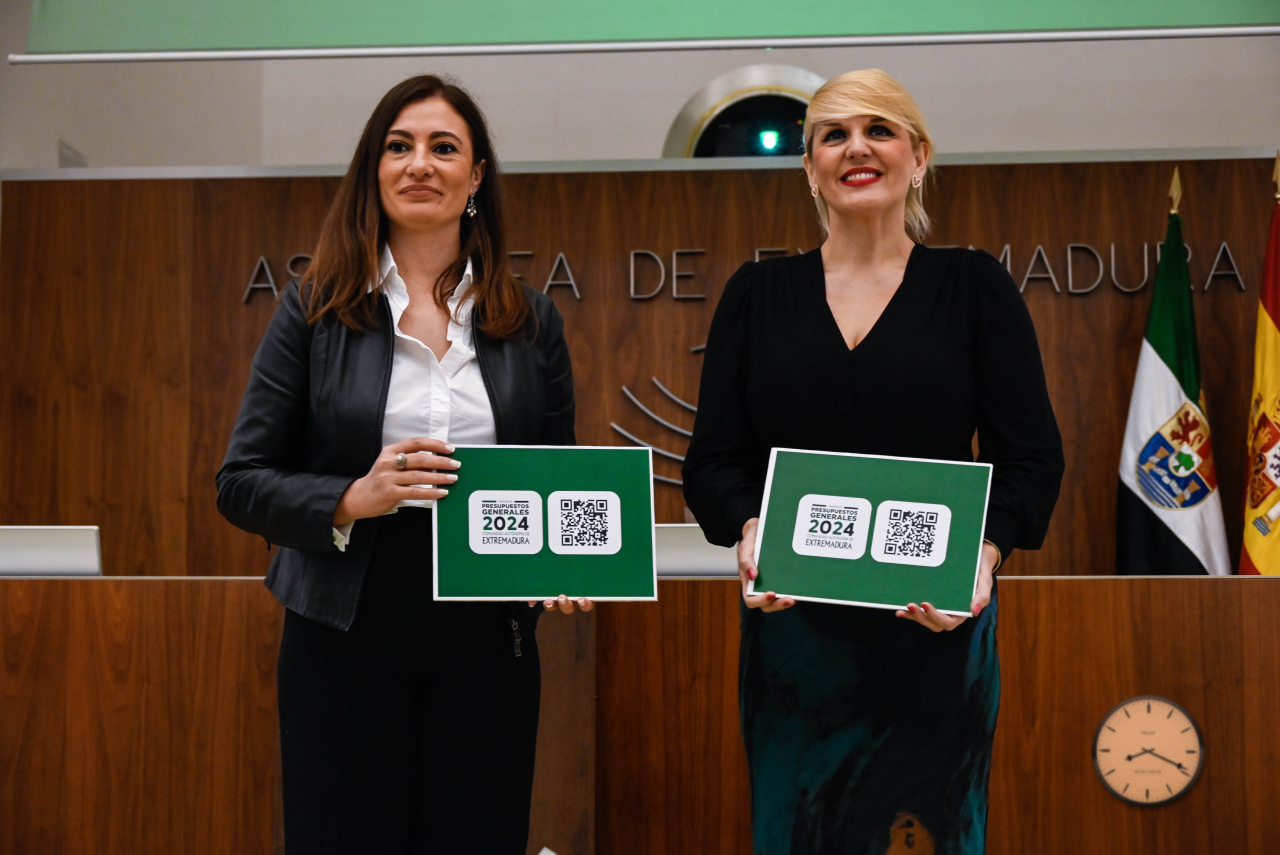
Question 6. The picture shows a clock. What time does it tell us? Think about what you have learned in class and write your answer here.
8:19
